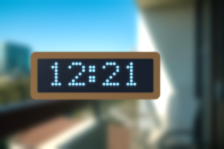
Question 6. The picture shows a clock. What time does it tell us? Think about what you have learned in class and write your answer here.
12:21
